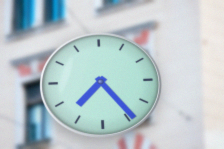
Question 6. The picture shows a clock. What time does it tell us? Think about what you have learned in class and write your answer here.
7:24
